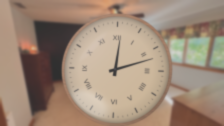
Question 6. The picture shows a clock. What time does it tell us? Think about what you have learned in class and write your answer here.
12:12
